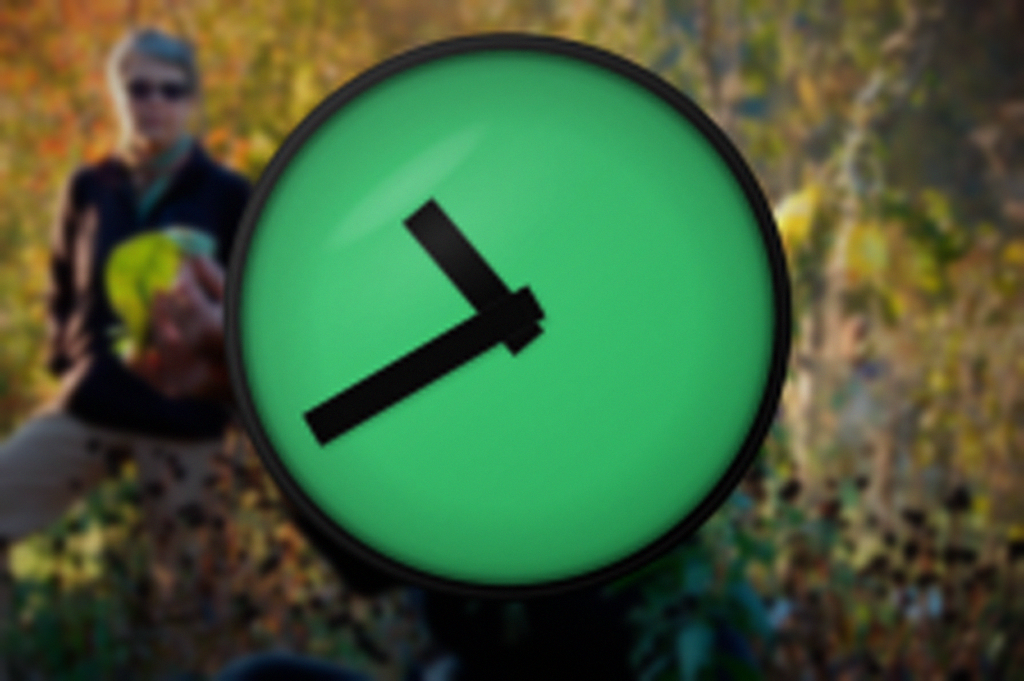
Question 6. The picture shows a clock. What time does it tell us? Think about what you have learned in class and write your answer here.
10:40
